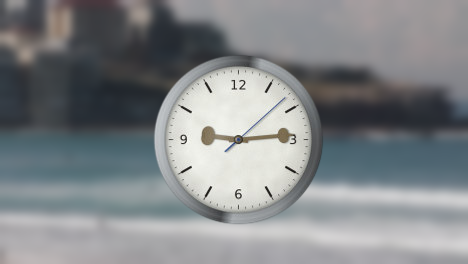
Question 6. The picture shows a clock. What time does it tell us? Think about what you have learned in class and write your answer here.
9:14:08
